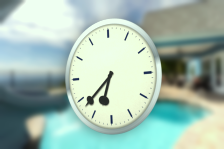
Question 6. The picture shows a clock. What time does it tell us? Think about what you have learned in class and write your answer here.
6:38
